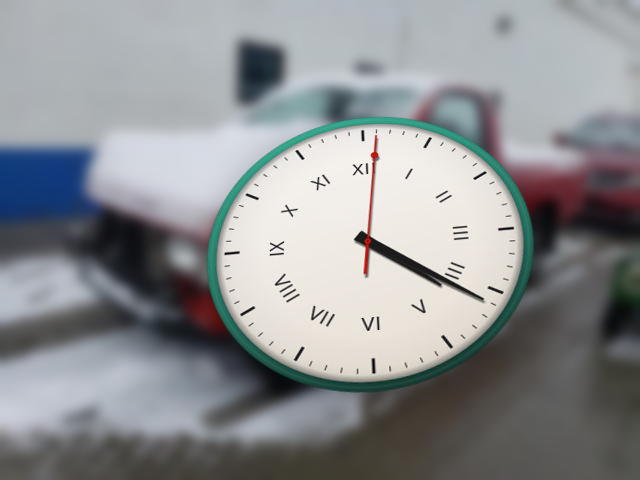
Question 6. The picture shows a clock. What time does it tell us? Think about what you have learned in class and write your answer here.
4:21:01
